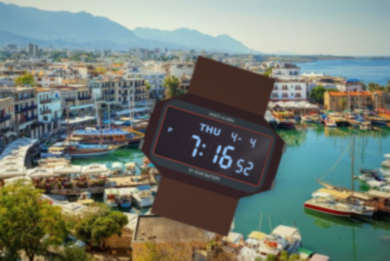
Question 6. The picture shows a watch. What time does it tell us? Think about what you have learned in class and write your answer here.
7:16:52
